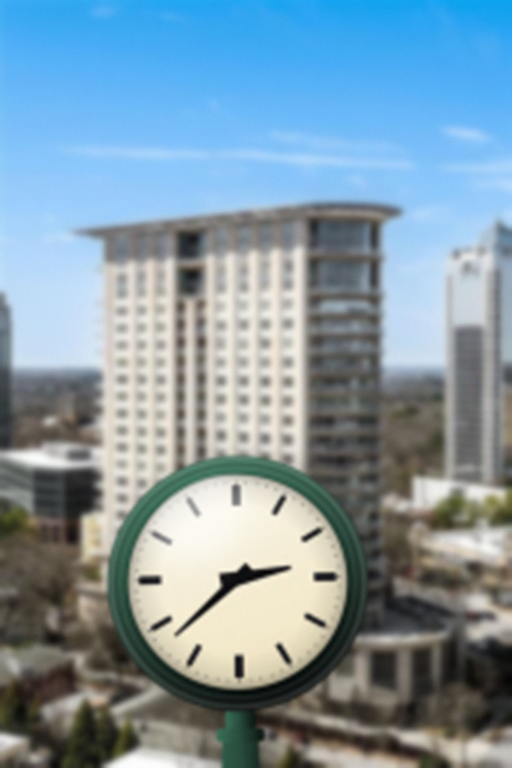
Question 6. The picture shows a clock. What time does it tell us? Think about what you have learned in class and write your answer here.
2:38
